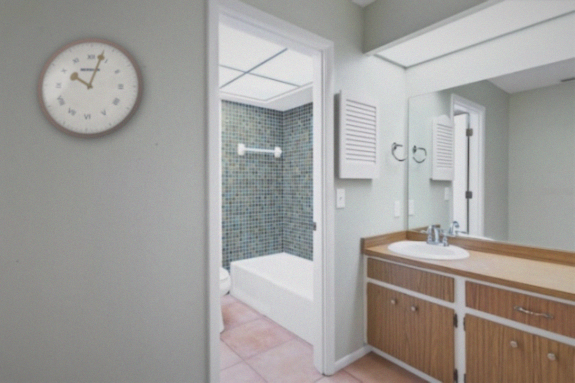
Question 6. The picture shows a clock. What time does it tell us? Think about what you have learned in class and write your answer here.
10:03
